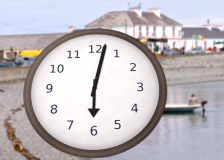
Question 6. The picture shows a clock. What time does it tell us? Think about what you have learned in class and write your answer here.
6:02
